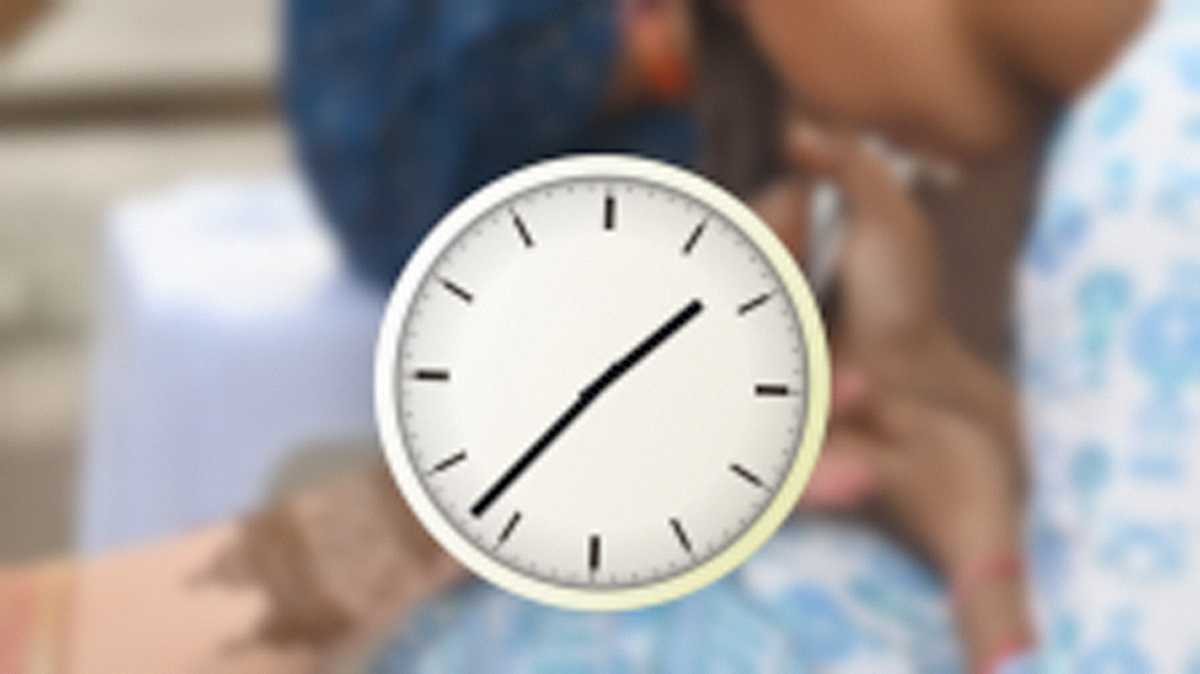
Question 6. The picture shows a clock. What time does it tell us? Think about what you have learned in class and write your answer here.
1:37
